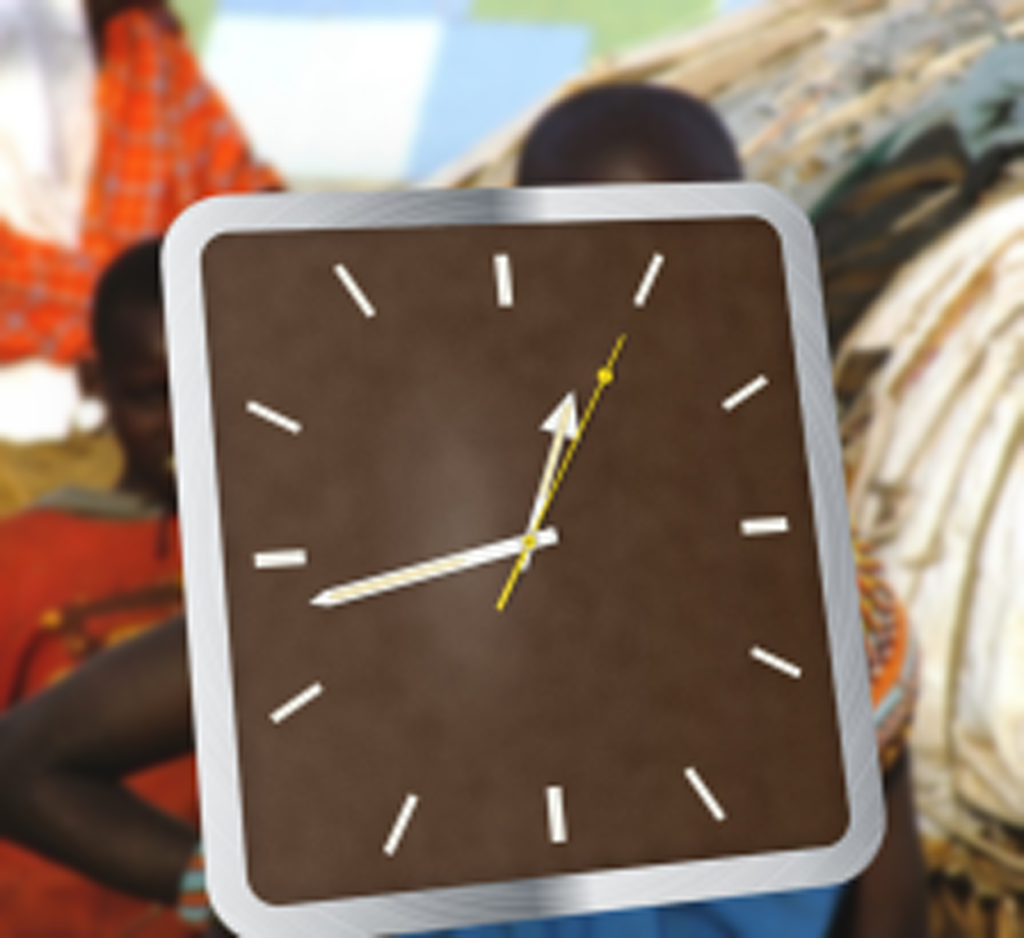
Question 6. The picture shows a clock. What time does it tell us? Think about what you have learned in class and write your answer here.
12:43:05
